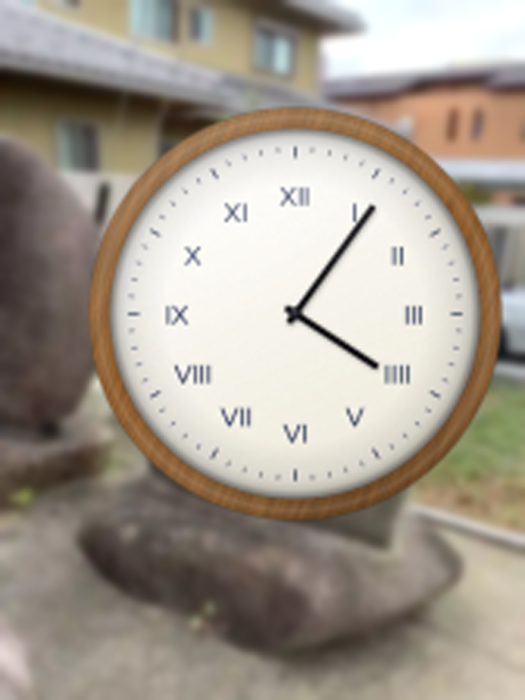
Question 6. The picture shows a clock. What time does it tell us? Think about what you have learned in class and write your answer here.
4:06
